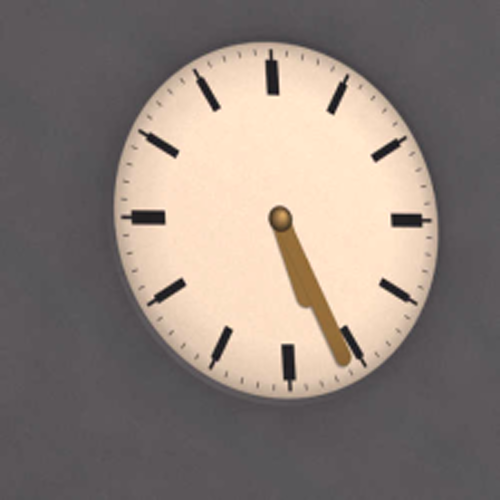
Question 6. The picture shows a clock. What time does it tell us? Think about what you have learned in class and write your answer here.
5:26
